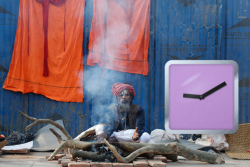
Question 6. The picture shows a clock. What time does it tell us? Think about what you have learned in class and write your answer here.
9:10
